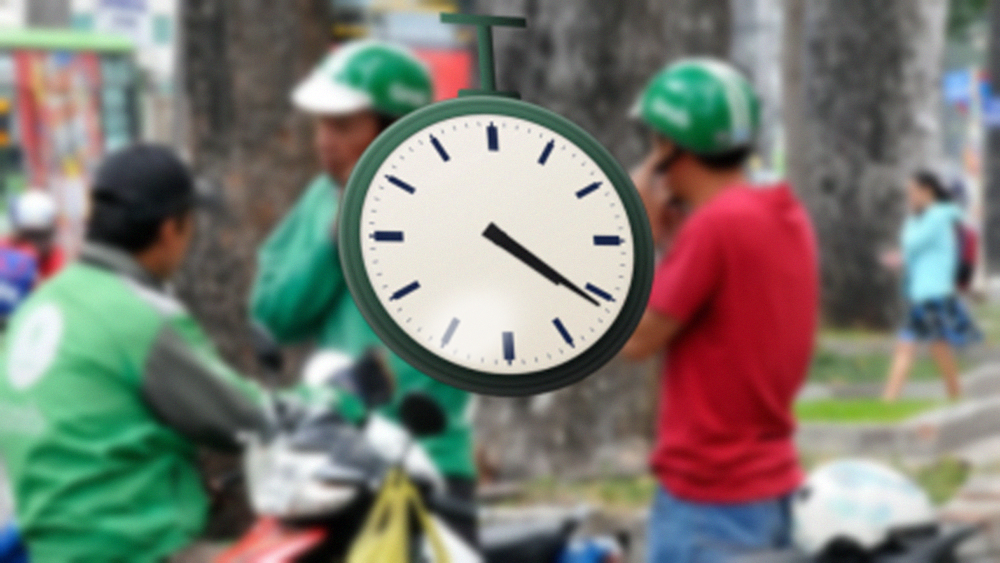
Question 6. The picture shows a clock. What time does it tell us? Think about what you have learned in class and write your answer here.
4:21
